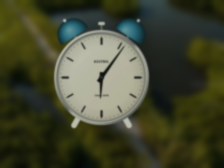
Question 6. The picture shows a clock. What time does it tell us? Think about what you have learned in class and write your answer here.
6:06
